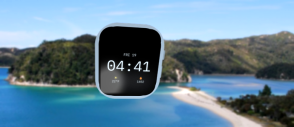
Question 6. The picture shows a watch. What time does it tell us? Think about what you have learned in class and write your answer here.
4:41
